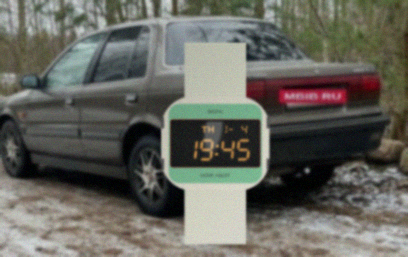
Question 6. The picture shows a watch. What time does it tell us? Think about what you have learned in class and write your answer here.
19:45
